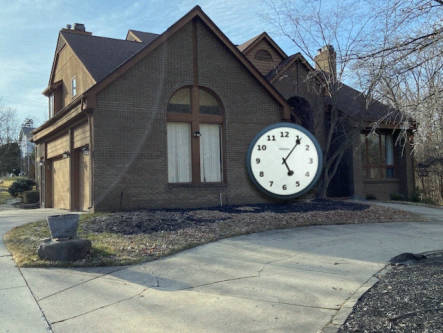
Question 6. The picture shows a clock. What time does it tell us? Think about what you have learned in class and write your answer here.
5:06
